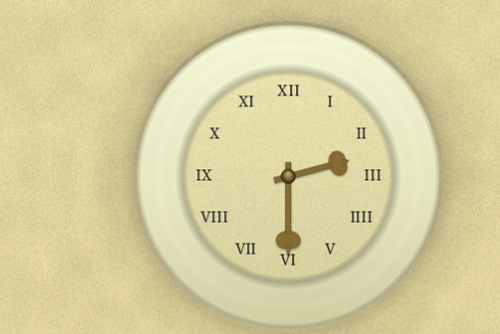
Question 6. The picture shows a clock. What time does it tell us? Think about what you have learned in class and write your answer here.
2:30
